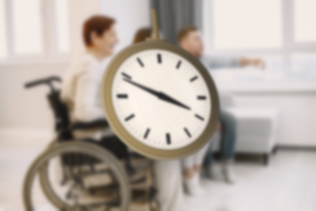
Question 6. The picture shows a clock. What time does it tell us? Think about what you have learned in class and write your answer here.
3:49
